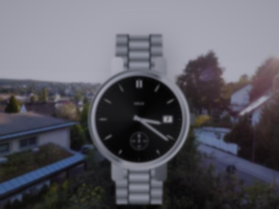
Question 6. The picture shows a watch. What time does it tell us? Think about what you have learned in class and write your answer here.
3:21
